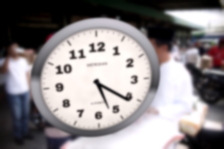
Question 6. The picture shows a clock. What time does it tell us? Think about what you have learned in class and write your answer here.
5:21
